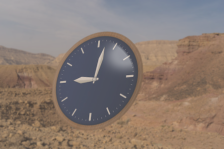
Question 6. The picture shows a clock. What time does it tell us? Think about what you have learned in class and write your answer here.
9:02
